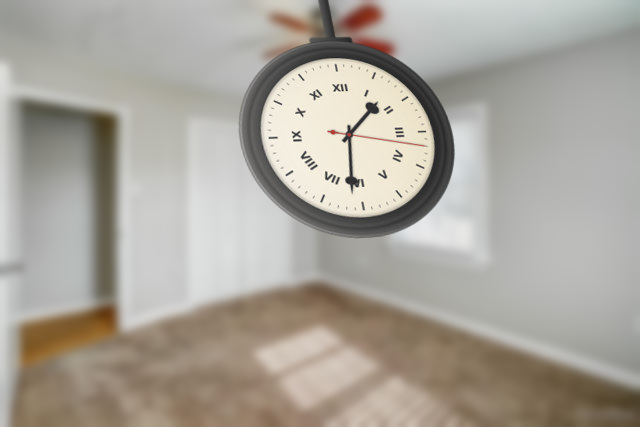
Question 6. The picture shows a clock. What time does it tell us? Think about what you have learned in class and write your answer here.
1:31:17
